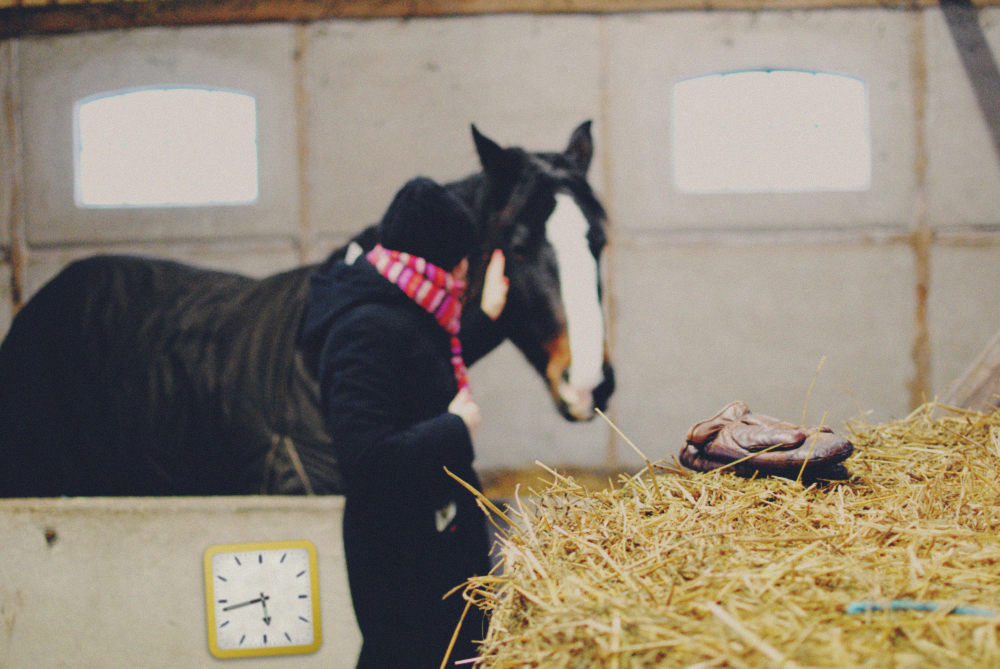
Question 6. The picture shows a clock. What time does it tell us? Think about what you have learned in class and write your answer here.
5:43
